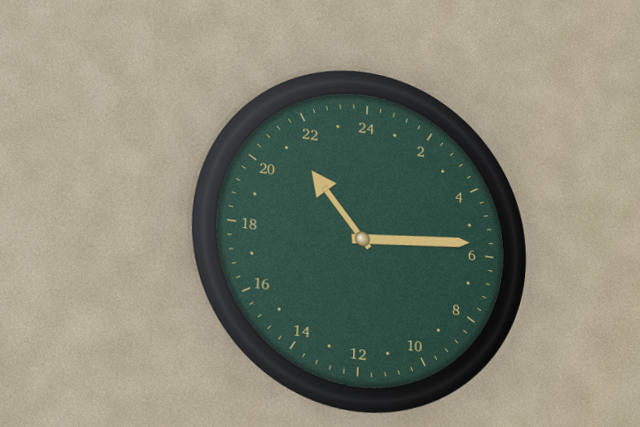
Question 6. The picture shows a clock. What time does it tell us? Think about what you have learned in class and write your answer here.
21:14
